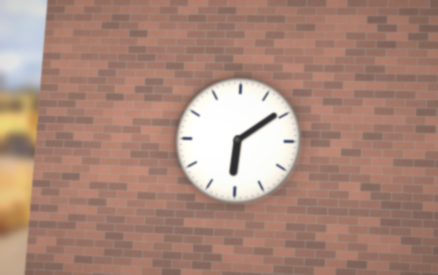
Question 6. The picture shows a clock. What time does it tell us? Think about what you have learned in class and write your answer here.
6:09
